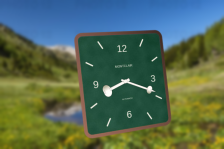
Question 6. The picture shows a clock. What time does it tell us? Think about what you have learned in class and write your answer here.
8:19
